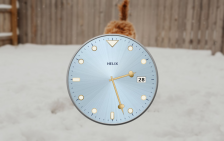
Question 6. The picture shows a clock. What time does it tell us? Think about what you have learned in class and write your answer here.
2:27
